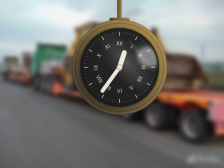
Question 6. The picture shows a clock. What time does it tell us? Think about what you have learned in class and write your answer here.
12:36
